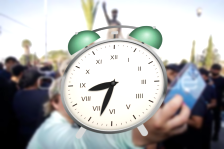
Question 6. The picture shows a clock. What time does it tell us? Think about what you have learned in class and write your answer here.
8:33
